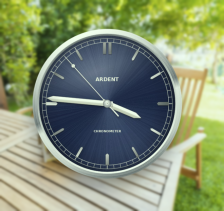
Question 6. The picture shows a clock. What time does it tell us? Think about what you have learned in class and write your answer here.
3:45:53
